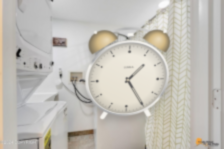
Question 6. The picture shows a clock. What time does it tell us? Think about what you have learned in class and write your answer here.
1:25
